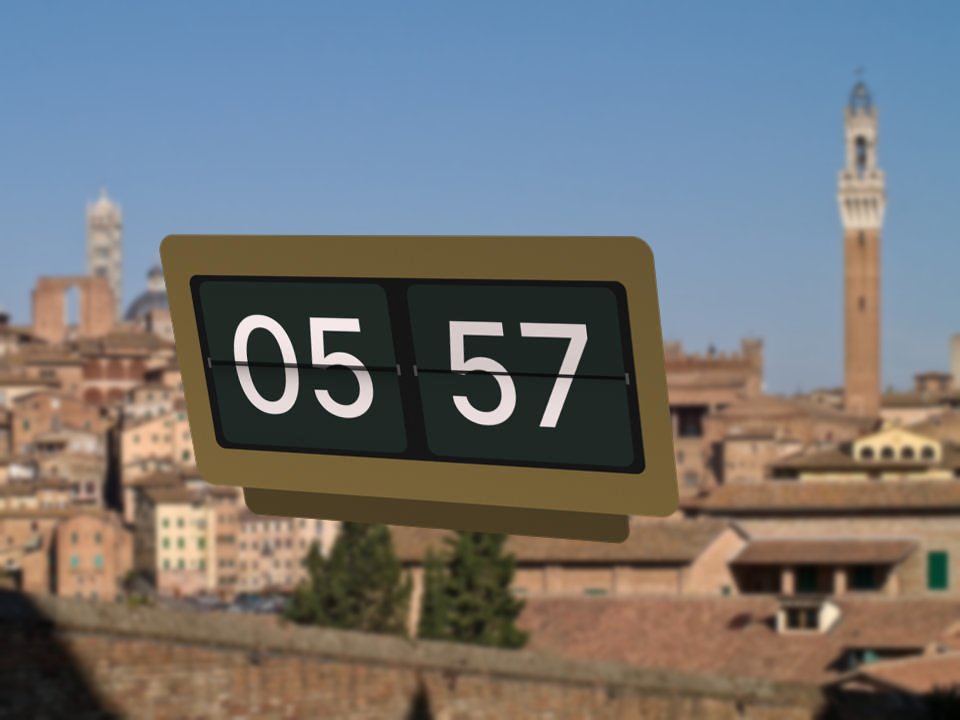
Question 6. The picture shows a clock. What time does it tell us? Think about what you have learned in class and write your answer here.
5:57
